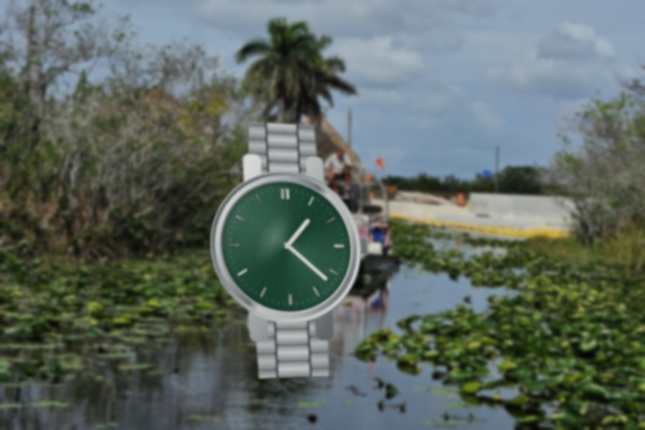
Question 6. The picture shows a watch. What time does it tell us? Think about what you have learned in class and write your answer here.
1:22
